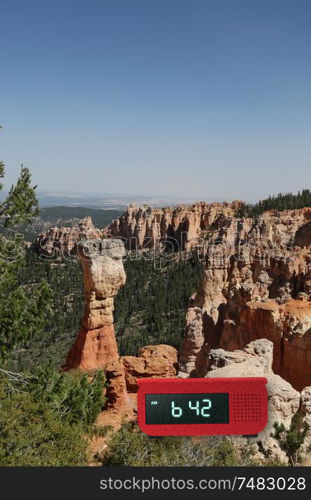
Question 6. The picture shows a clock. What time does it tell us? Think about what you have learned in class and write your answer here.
6:42
